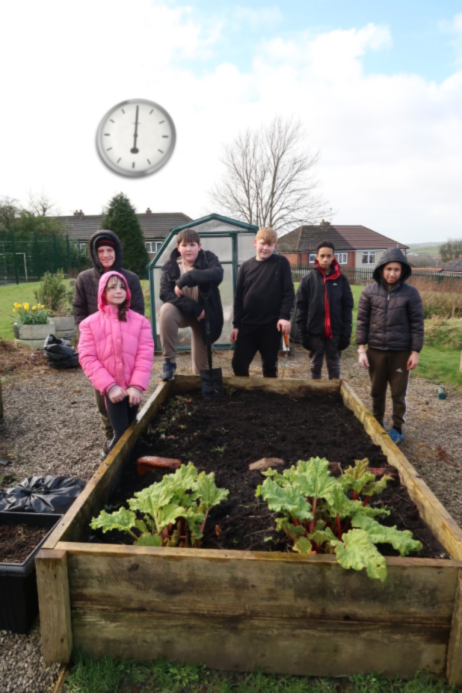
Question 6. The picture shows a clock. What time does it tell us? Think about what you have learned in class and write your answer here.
6:00
